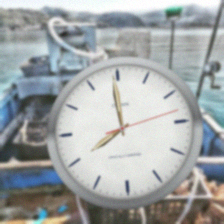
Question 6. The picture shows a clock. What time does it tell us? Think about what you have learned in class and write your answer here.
7:59:13
